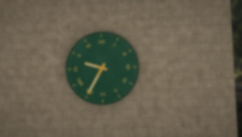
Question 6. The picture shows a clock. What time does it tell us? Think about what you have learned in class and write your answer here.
9:35
